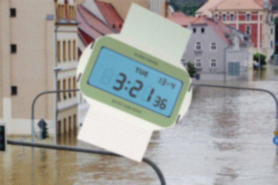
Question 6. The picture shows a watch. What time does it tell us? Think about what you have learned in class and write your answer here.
3:21:36
